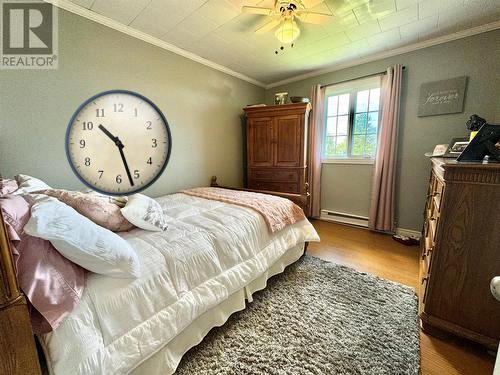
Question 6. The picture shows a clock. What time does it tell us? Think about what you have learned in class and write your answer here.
10:27
